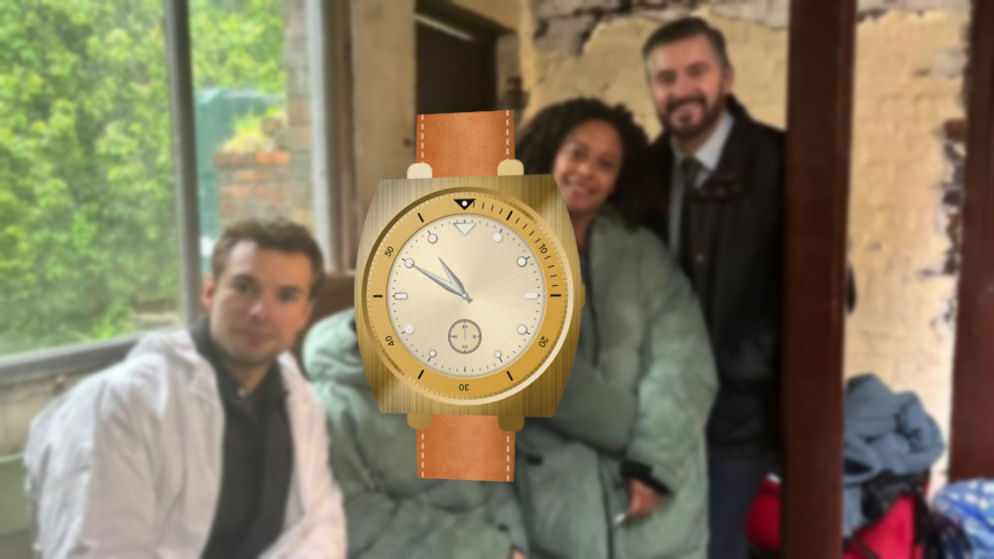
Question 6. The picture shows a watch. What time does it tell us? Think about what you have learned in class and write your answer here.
10:50
